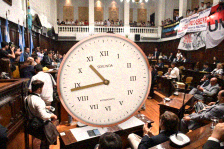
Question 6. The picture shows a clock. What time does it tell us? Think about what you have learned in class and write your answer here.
10:44
